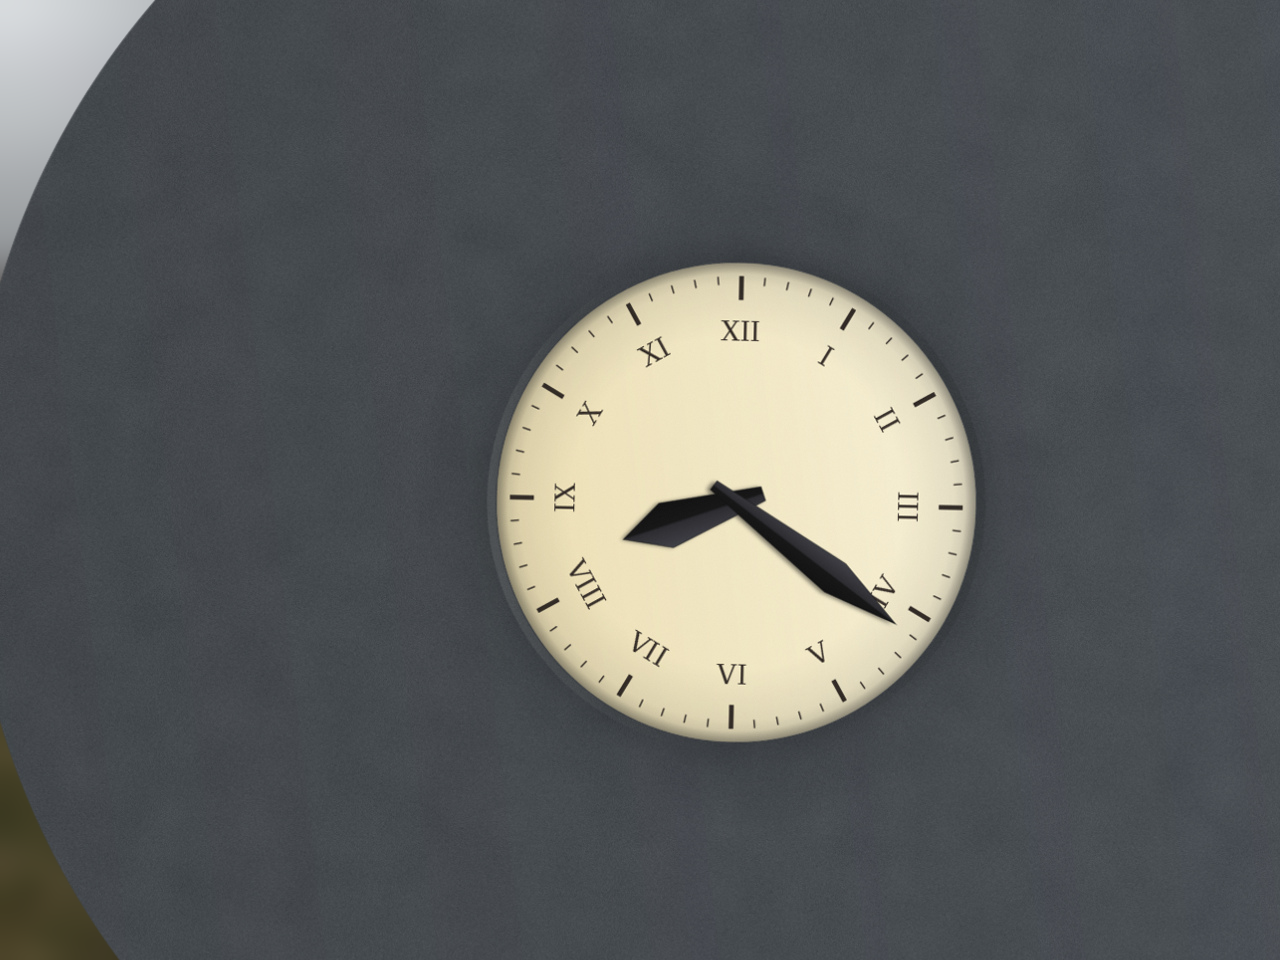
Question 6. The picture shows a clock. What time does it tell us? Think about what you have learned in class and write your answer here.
8:21
